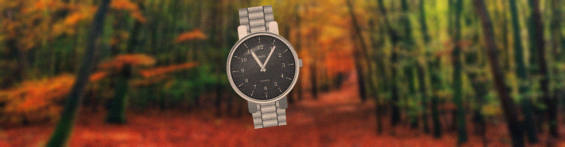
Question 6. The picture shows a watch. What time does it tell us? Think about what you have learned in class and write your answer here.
11:06
